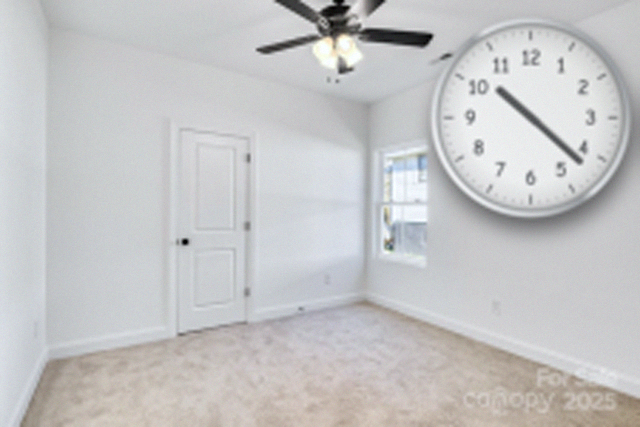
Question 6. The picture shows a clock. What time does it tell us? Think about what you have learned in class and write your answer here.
10:22
